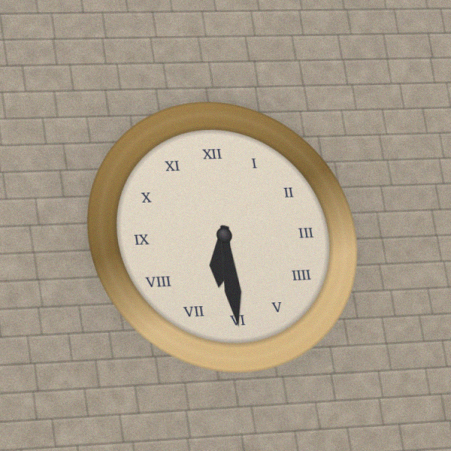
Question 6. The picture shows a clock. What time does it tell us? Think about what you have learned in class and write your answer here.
6:30
